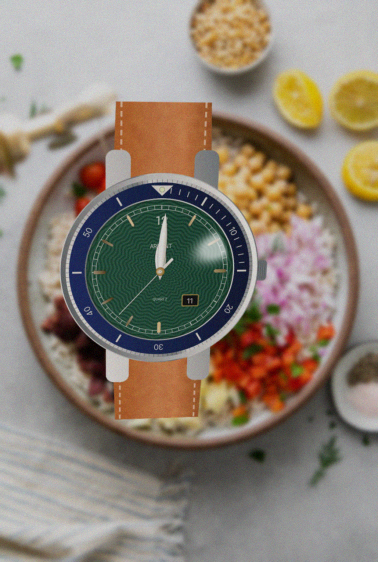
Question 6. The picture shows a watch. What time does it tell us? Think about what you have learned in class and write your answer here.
12:00:37
